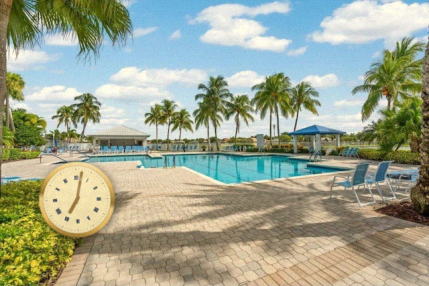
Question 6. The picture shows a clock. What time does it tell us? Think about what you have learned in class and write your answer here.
7:02
